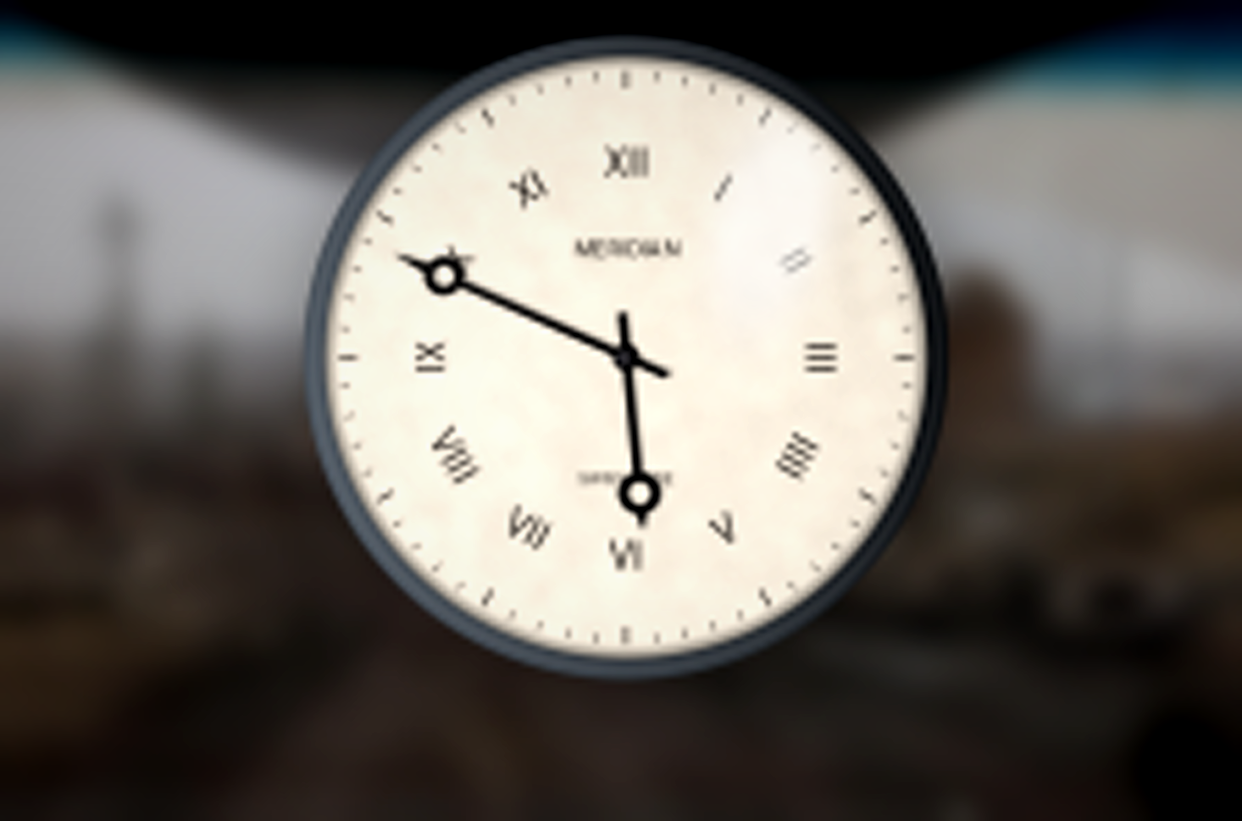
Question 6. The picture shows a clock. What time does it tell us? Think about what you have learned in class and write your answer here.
5:49
